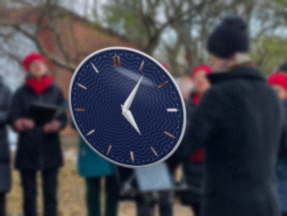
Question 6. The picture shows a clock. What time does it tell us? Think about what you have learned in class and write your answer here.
5:06
